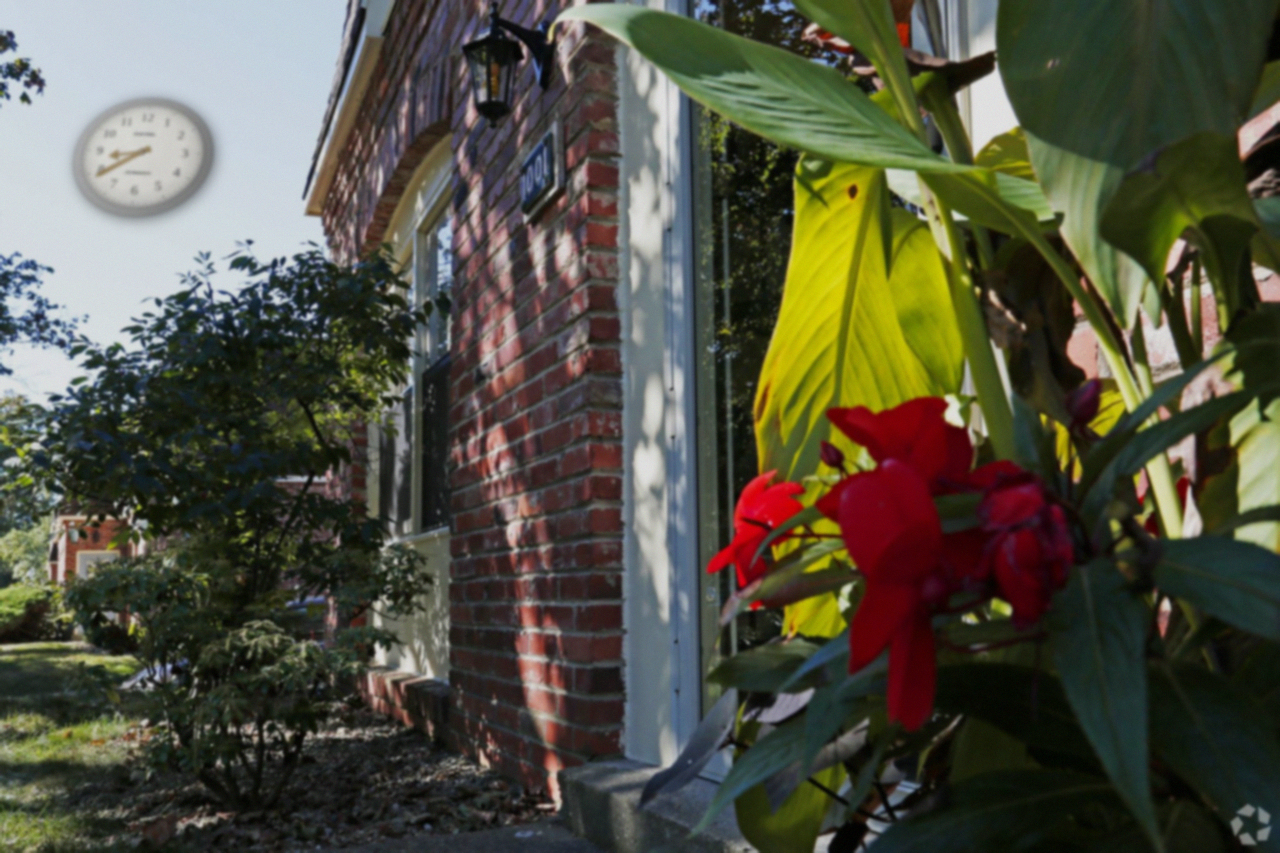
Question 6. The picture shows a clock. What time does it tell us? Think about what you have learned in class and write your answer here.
8:39
